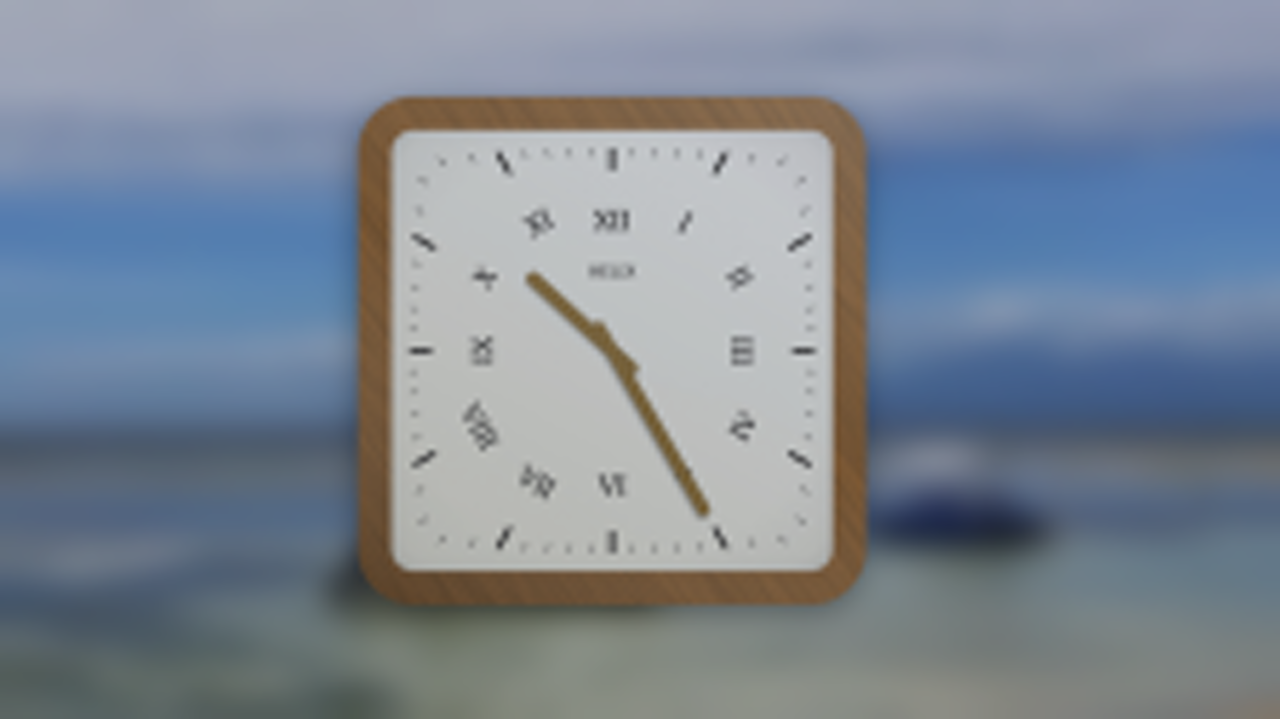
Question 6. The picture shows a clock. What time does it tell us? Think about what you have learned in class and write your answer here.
10:25
